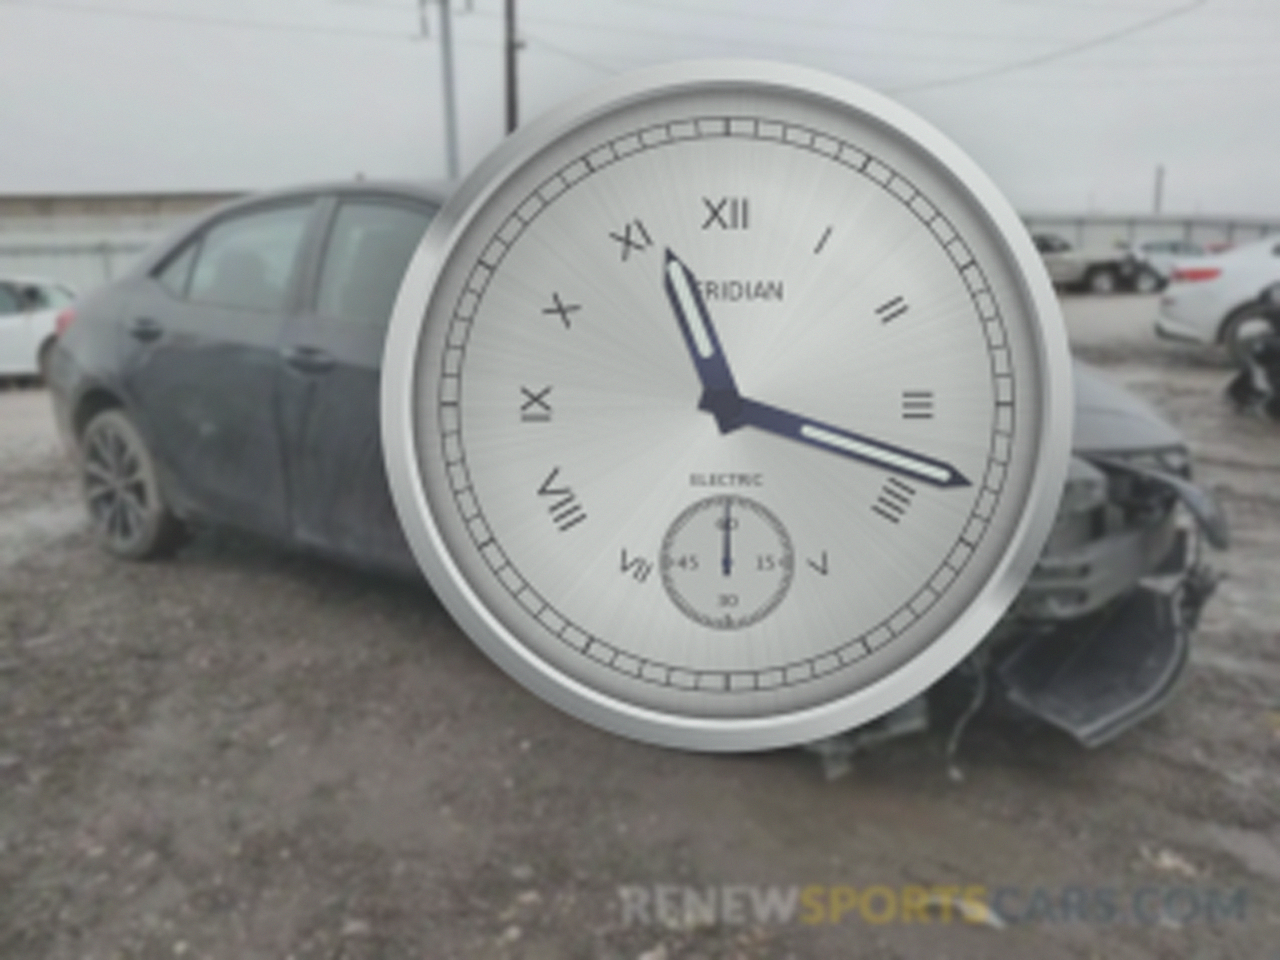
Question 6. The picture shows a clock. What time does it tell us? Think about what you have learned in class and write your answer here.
11:18
